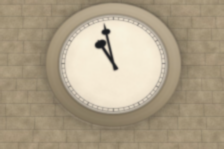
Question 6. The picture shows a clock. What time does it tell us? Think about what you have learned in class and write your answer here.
10:58
